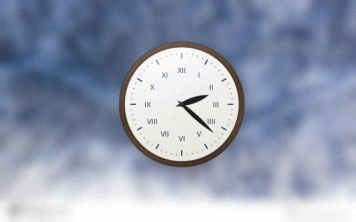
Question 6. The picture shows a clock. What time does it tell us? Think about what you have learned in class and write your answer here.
2:22
